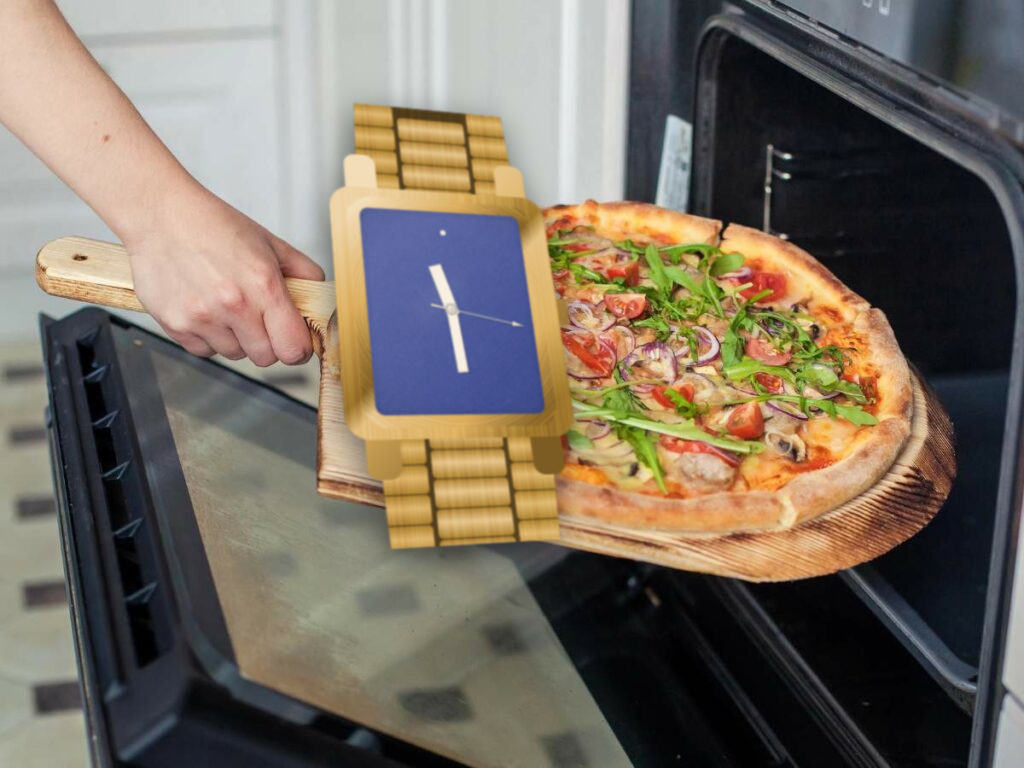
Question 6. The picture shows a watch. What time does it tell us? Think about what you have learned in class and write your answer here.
11:29:17
